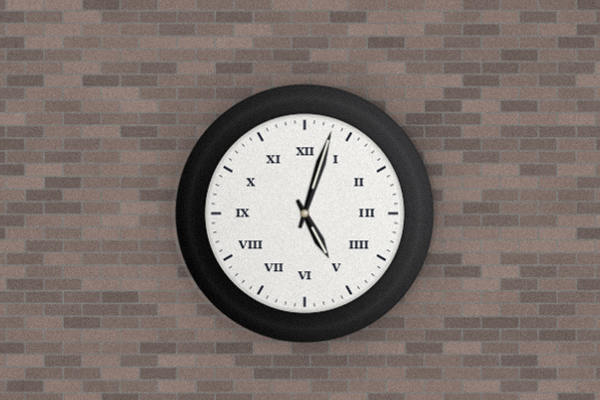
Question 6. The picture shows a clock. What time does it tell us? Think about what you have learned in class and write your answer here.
5:03
